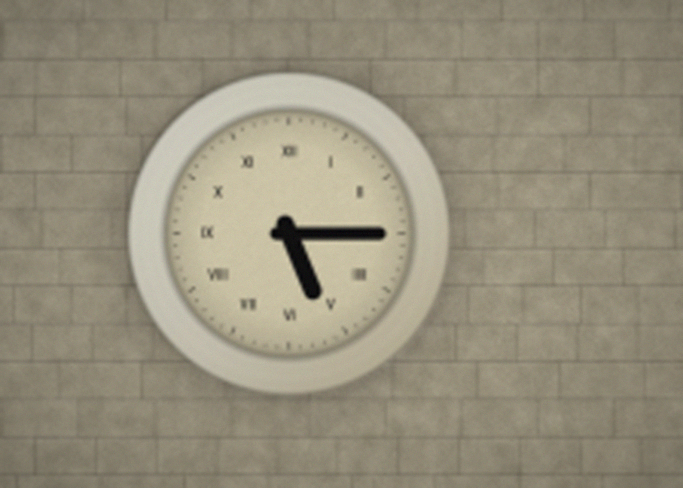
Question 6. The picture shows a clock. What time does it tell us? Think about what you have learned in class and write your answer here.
5:15
